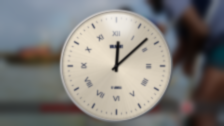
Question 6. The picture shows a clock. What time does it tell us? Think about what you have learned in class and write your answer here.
12:08
